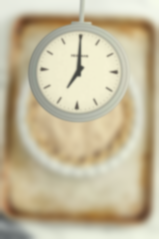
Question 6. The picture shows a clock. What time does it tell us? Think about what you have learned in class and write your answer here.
7:00
